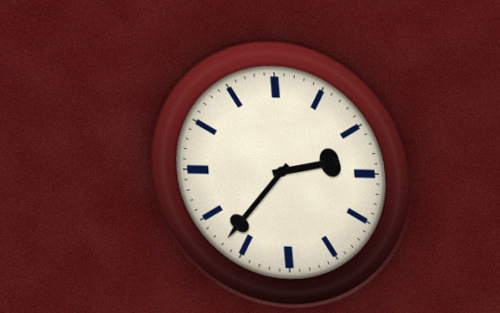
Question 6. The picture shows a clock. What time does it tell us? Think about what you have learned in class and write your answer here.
2:37
